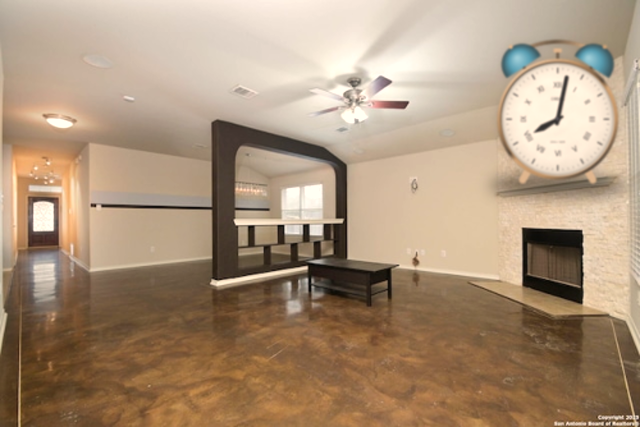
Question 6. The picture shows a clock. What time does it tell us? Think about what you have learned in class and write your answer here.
8:02
